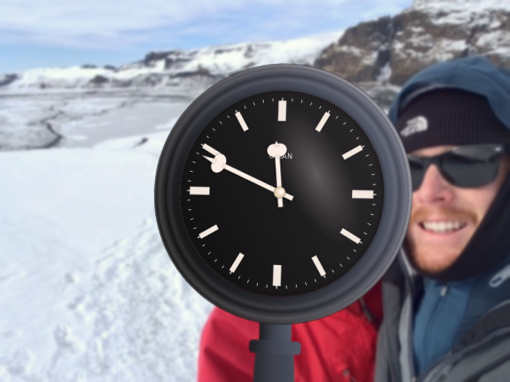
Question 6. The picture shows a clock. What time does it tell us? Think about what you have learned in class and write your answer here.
11:49
